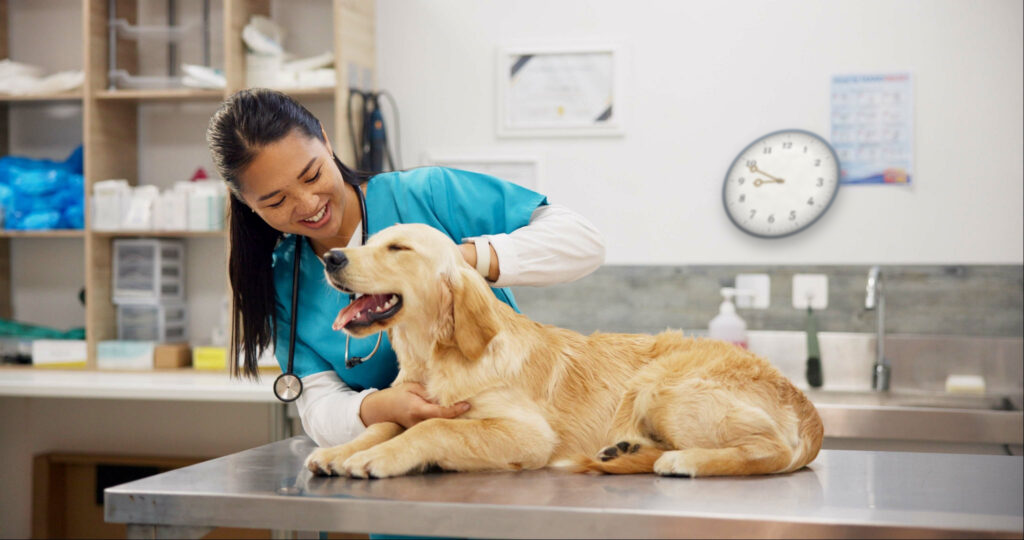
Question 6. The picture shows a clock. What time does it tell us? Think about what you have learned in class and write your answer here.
8:49
